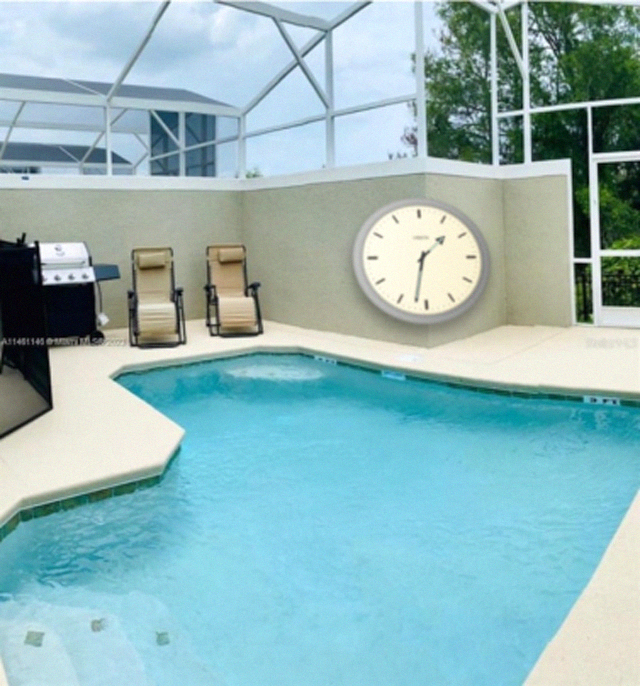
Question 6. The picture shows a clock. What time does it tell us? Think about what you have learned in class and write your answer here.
1:32
